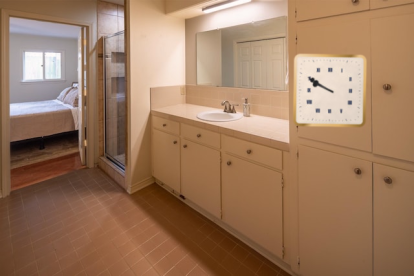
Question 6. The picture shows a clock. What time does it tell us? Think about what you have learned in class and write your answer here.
9:50
